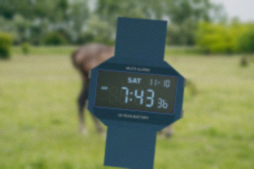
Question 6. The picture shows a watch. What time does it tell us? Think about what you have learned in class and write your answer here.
7:43
